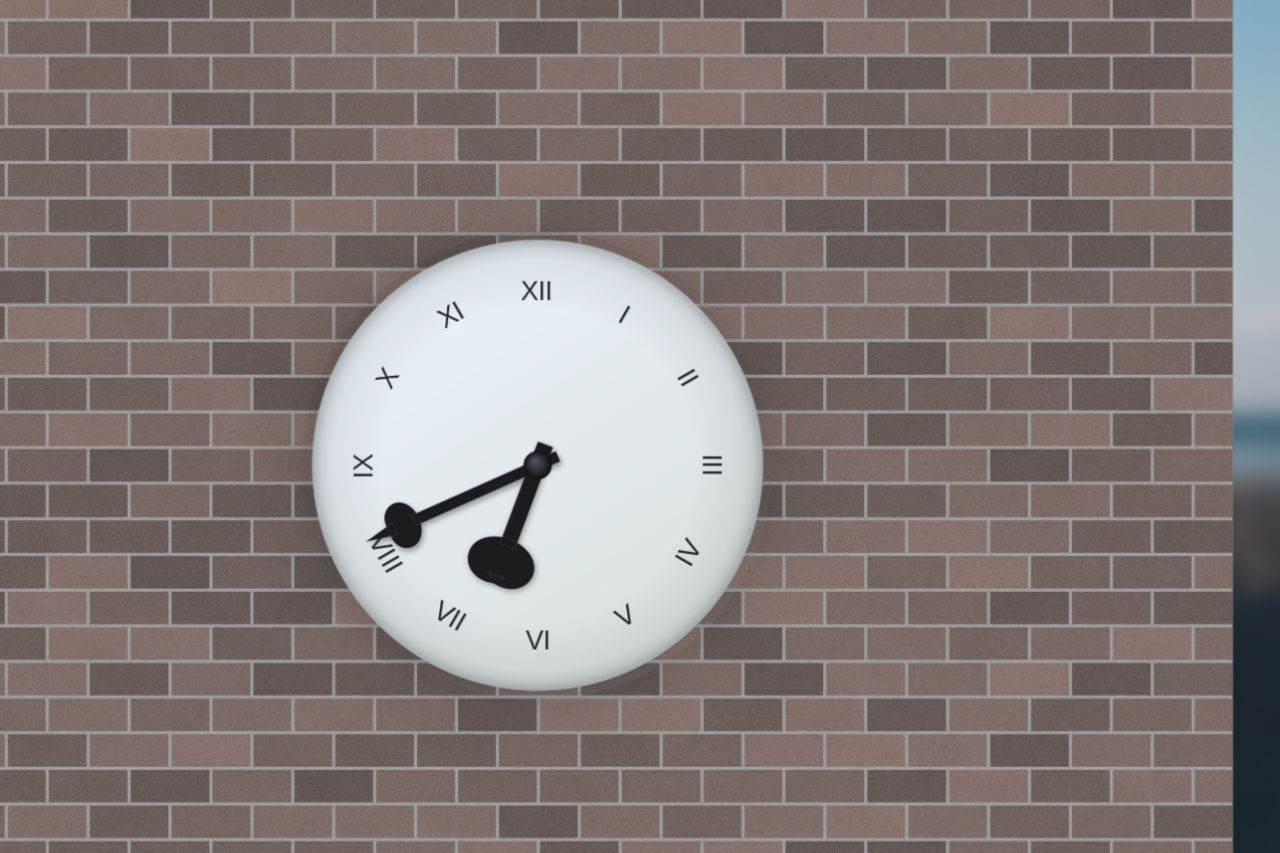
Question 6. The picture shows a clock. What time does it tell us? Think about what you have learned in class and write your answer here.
6:41
